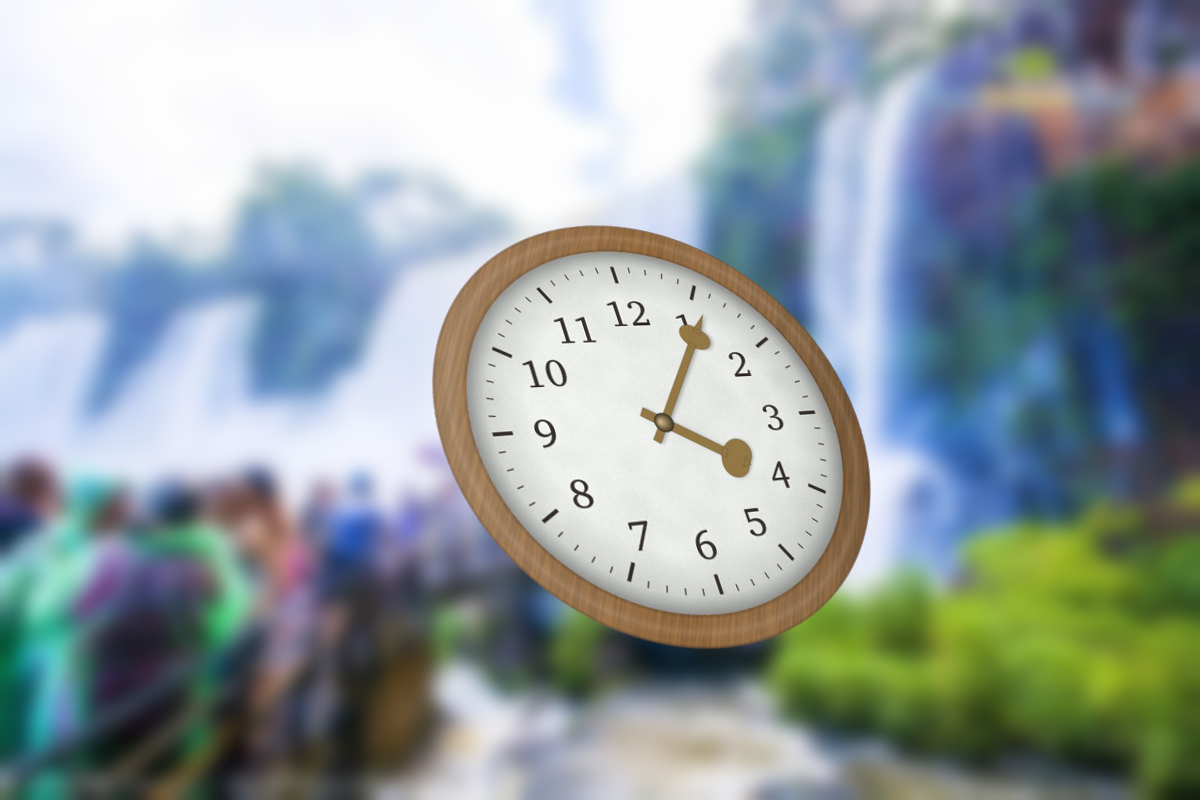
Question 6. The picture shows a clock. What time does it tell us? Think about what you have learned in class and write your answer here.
4:06
